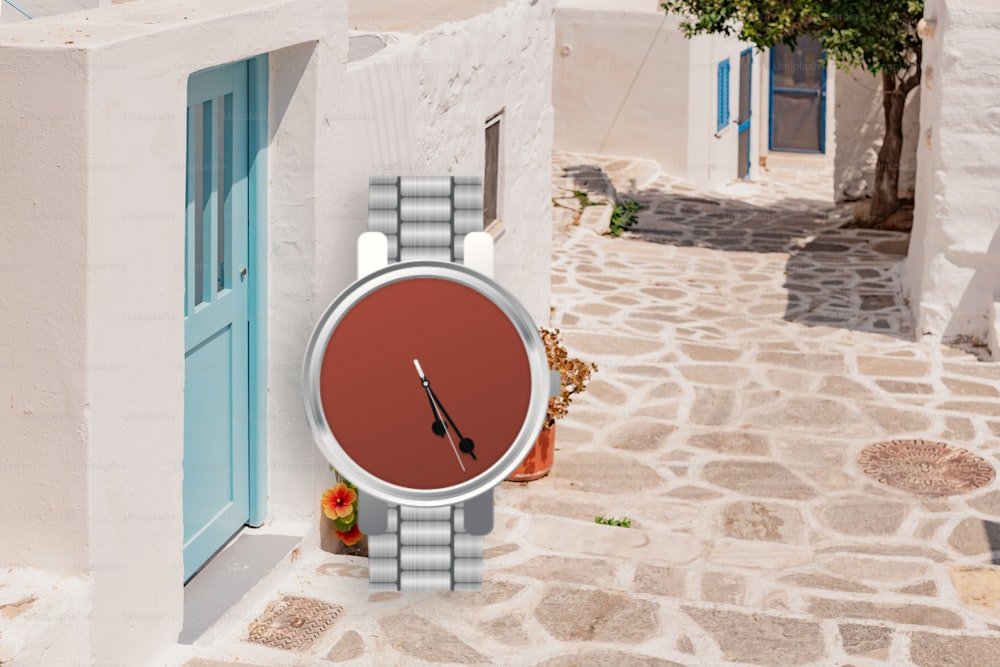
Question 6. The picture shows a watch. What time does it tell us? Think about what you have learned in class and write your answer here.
5:24:26
